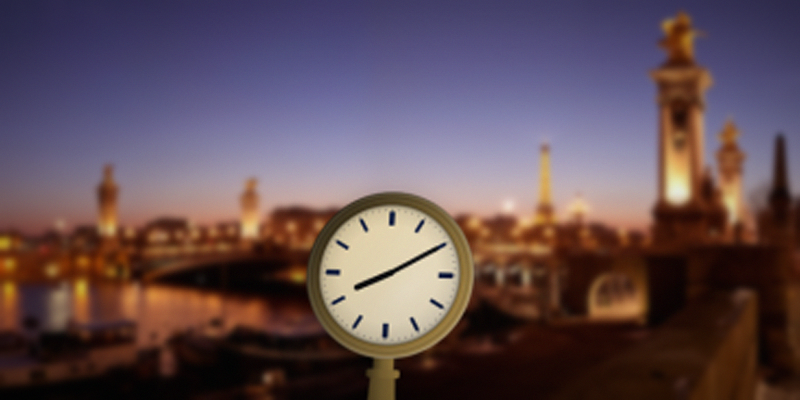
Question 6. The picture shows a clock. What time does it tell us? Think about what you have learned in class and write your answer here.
8:10
